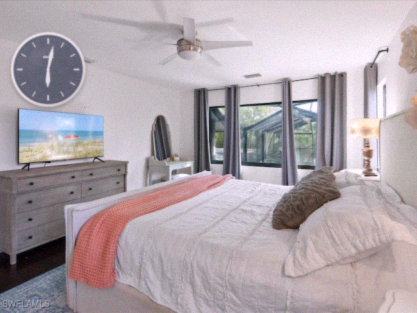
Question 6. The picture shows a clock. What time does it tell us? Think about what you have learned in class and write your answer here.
6:02
